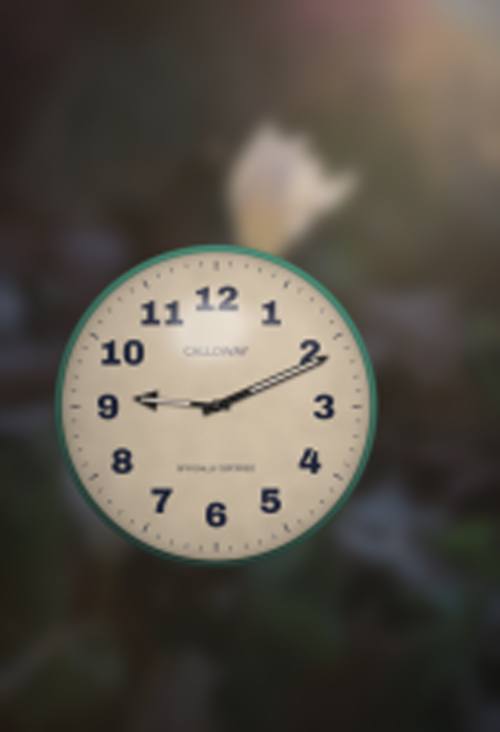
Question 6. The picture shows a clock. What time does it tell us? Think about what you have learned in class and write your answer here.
9:11
